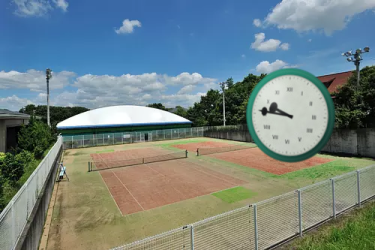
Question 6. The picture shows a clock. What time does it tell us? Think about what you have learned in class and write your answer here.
9:46
